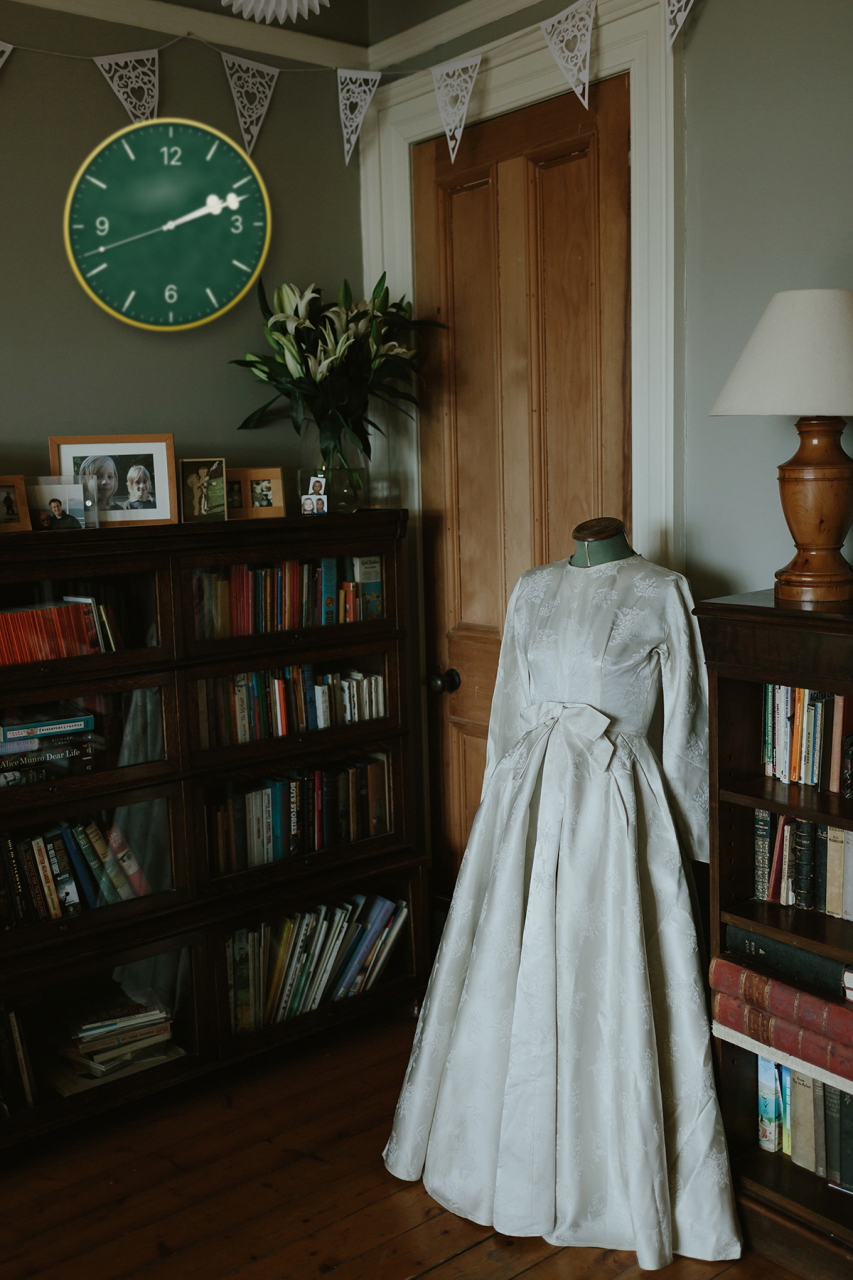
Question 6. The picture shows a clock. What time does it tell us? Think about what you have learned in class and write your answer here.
2:11:42
